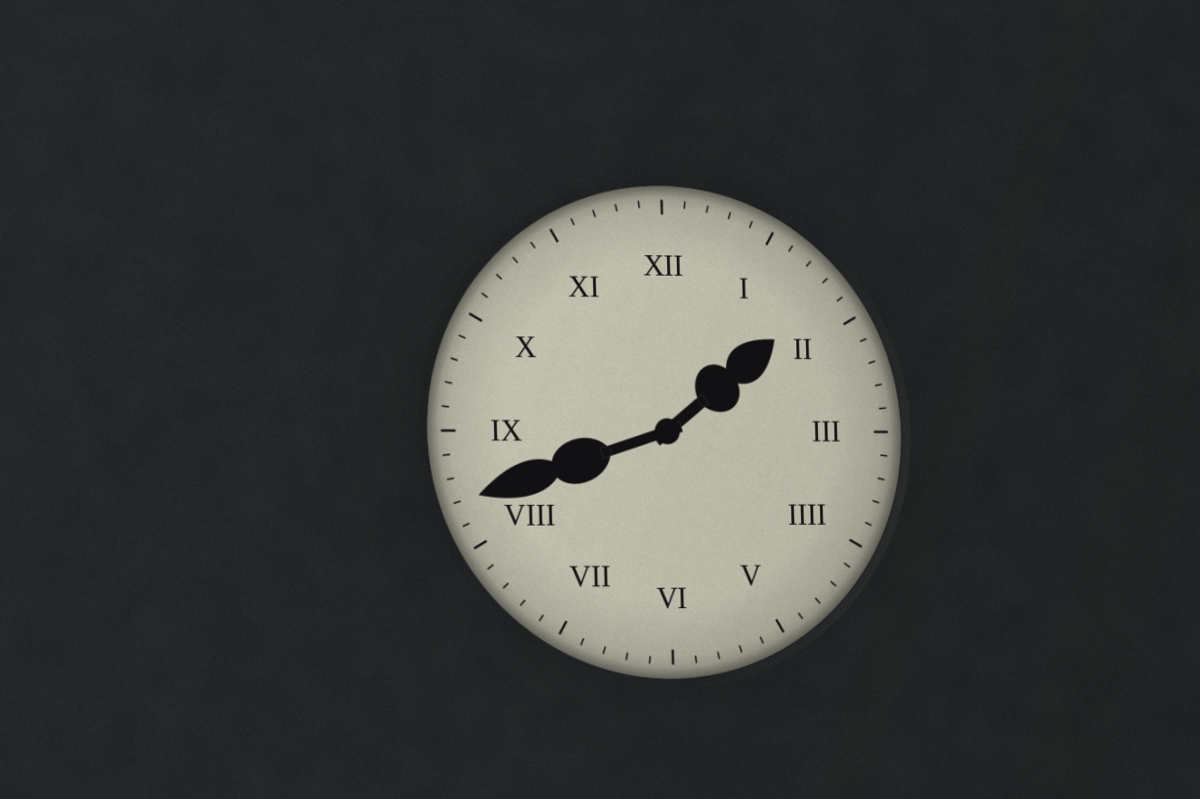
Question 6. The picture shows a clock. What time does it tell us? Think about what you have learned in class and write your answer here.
1:42
